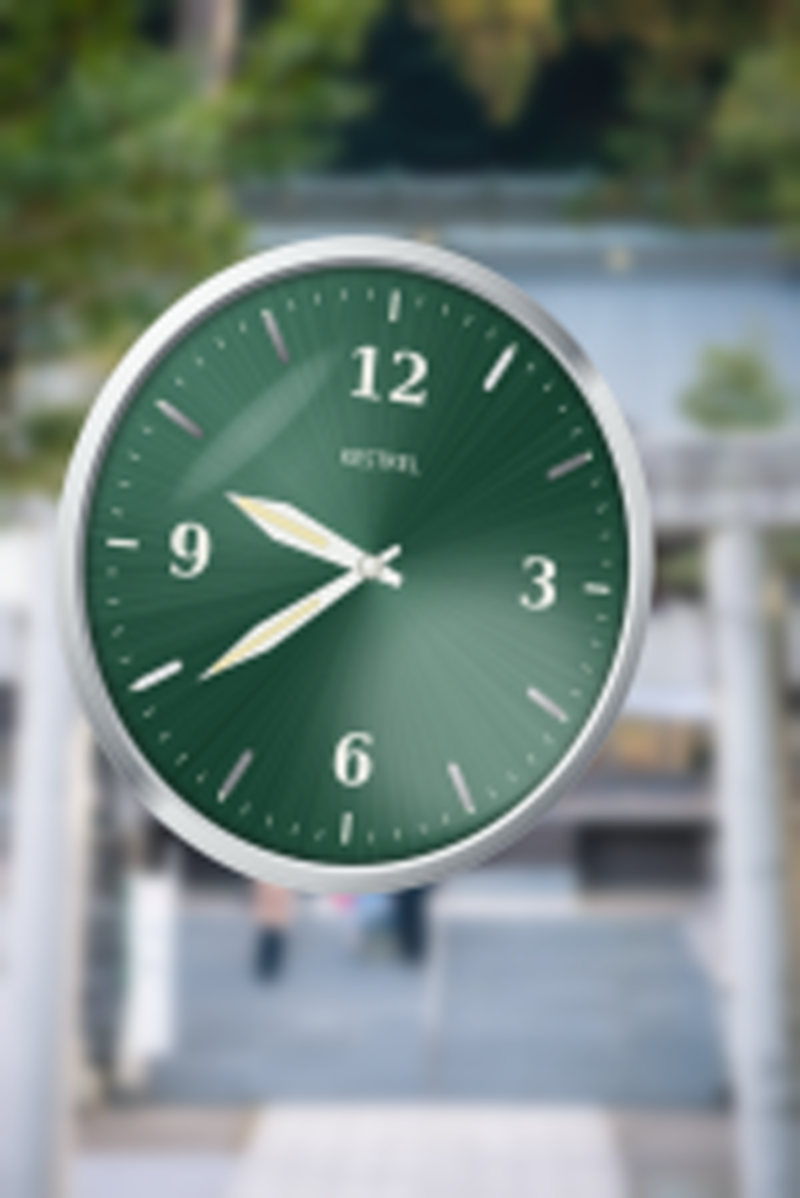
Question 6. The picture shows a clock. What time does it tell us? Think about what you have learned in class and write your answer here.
9:39
